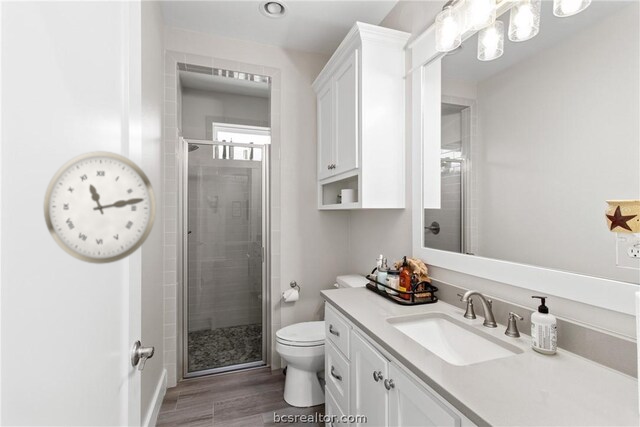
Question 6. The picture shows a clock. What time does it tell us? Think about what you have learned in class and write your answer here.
11:13
